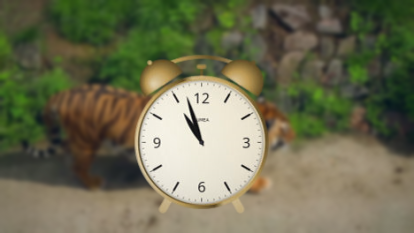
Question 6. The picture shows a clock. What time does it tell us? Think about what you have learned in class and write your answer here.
10:57
